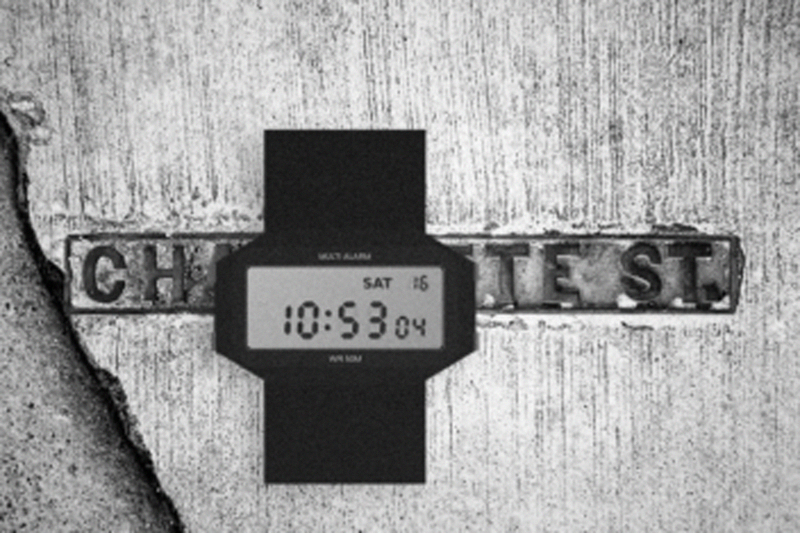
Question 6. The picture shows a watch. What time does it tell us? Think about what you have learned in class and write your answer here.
10:53:04
